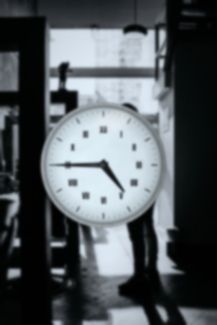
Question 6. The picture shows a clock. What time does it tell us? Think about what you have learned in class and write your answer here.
4:45
